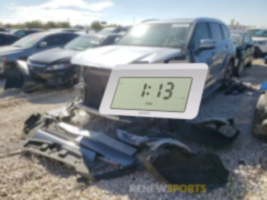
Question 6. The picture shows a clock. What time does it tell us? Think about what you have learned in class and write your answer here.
1:13
